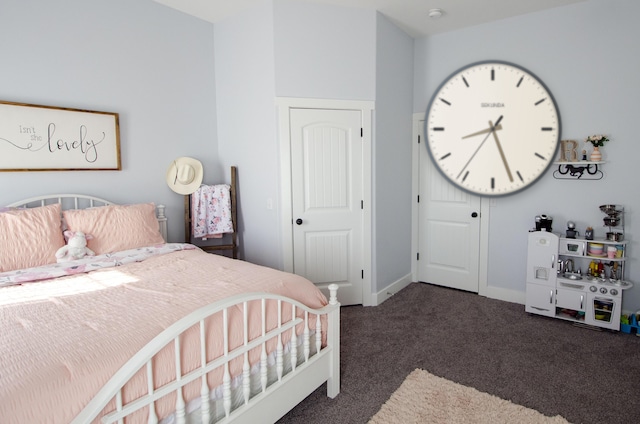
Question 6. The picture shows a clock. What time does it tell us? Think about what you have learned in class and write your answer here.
8:26:36
